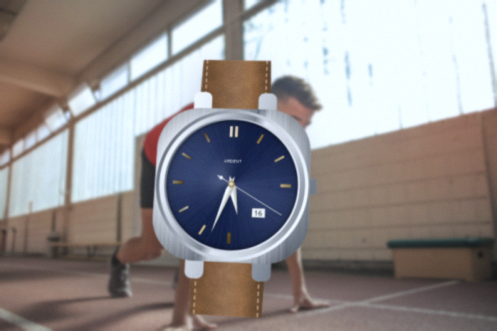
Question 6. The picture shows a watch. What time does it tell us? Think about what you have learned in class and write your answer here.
5:33:20
